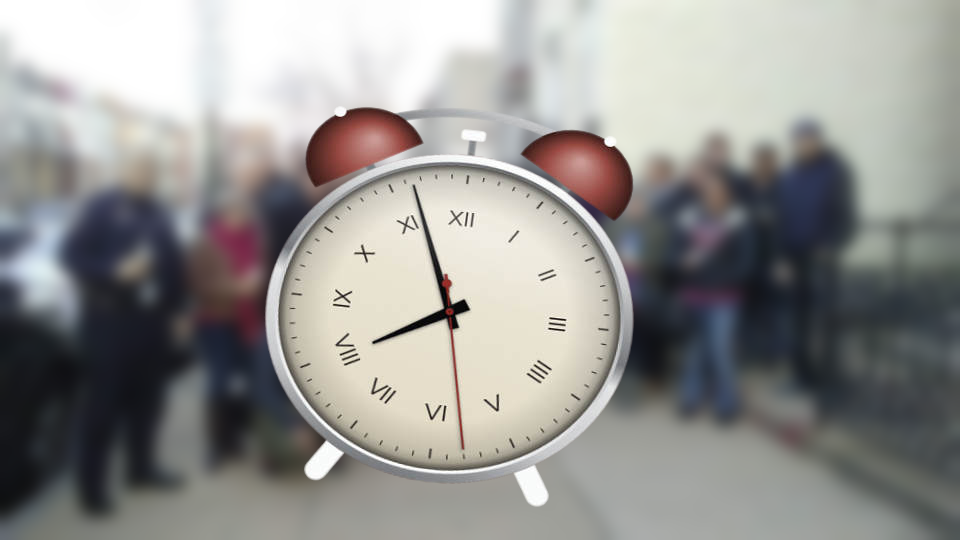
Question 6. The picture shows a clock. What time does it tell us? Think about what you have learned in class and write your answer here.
7:56:28
